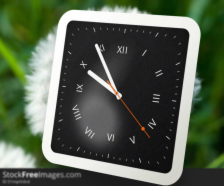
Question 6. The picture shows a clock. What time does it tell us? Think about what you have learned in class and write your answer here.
9:54:22
